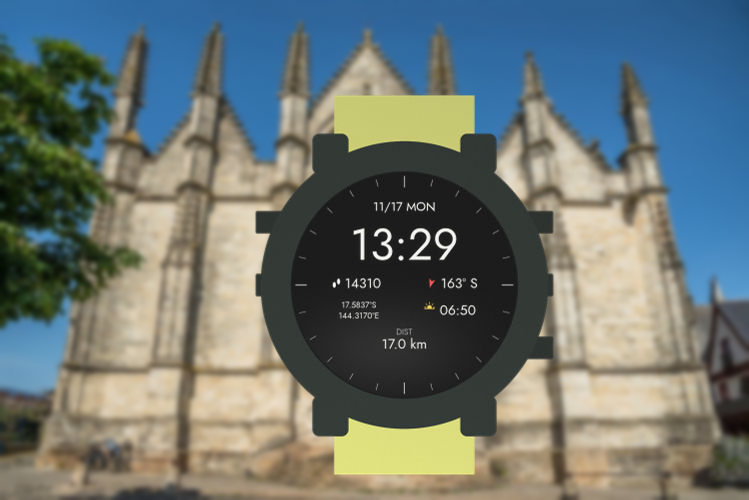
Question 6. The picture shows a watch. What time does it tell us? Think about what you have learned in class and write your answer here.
13:29
